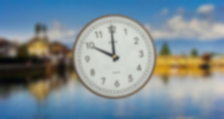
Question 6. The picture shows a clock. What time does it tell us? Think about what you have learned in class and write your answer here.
10:00
